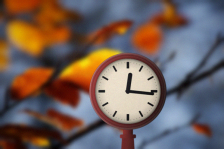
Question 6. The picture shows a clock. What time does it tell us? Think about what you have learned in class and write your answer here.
12:16
